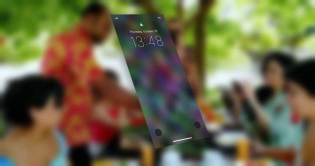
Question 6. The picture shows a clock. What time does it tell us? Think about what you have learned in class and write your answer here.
13:48
